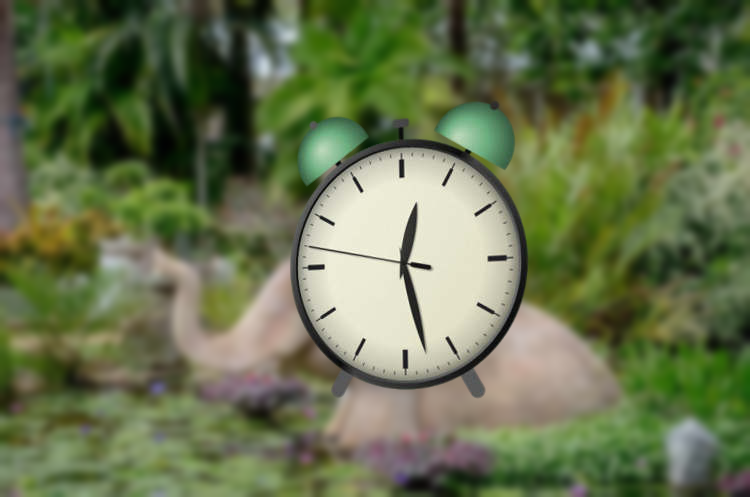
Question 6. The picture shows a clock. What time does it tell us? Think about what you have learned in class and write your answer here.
12:27:47
